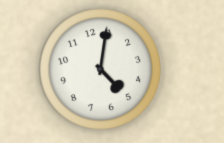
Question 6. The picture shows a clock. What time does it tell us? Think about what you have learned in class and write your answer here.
5:04
